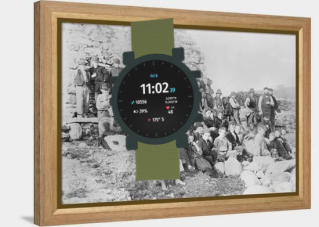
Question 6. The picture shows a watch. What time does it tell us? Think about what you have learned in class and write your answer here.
11:02
